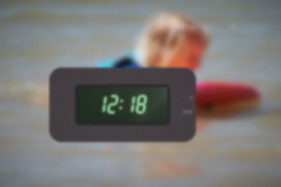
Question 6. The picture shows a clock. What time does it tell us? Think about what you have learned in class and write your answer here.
12:18
